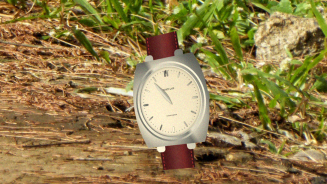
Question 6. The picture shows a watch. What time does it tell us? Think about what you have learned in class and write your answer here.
10:54
